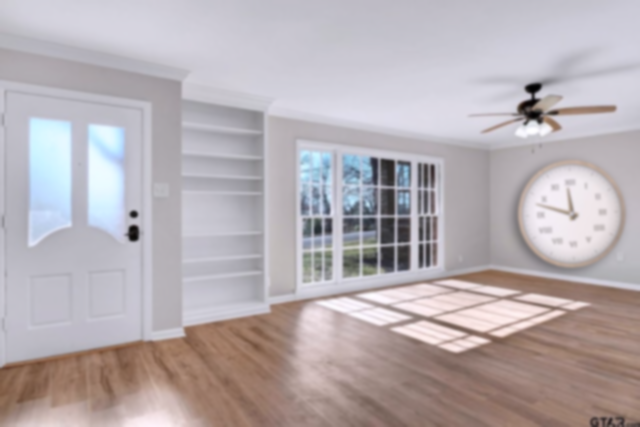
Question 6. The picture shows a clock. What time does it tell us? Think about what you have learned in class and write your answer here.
11:48
